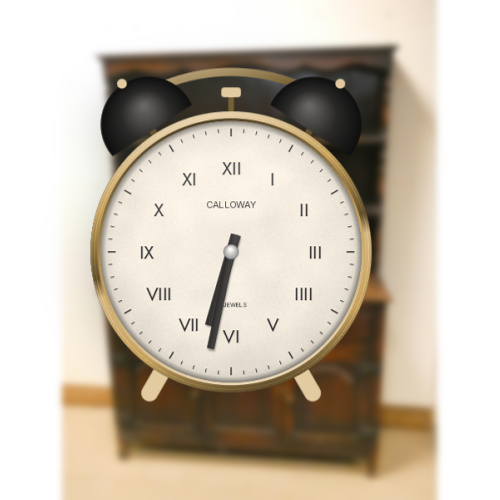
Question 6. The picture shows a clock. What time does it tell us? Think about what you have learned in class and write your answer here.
6:32
